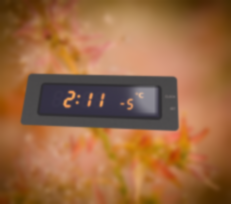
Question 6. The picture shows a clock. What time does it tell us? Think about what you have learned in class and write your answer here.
2:11
